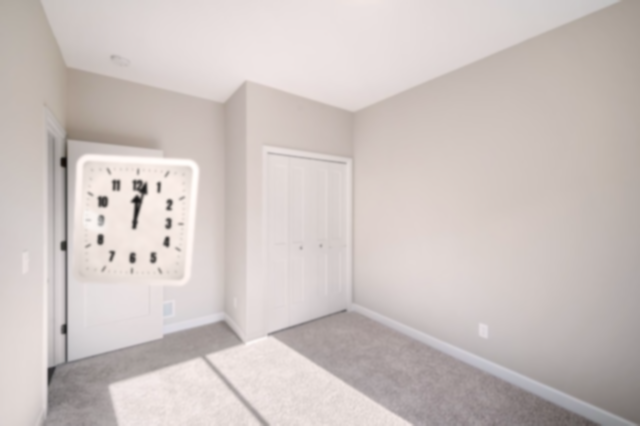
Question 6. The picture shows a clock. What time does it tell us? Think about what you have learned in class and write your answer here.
12:02
